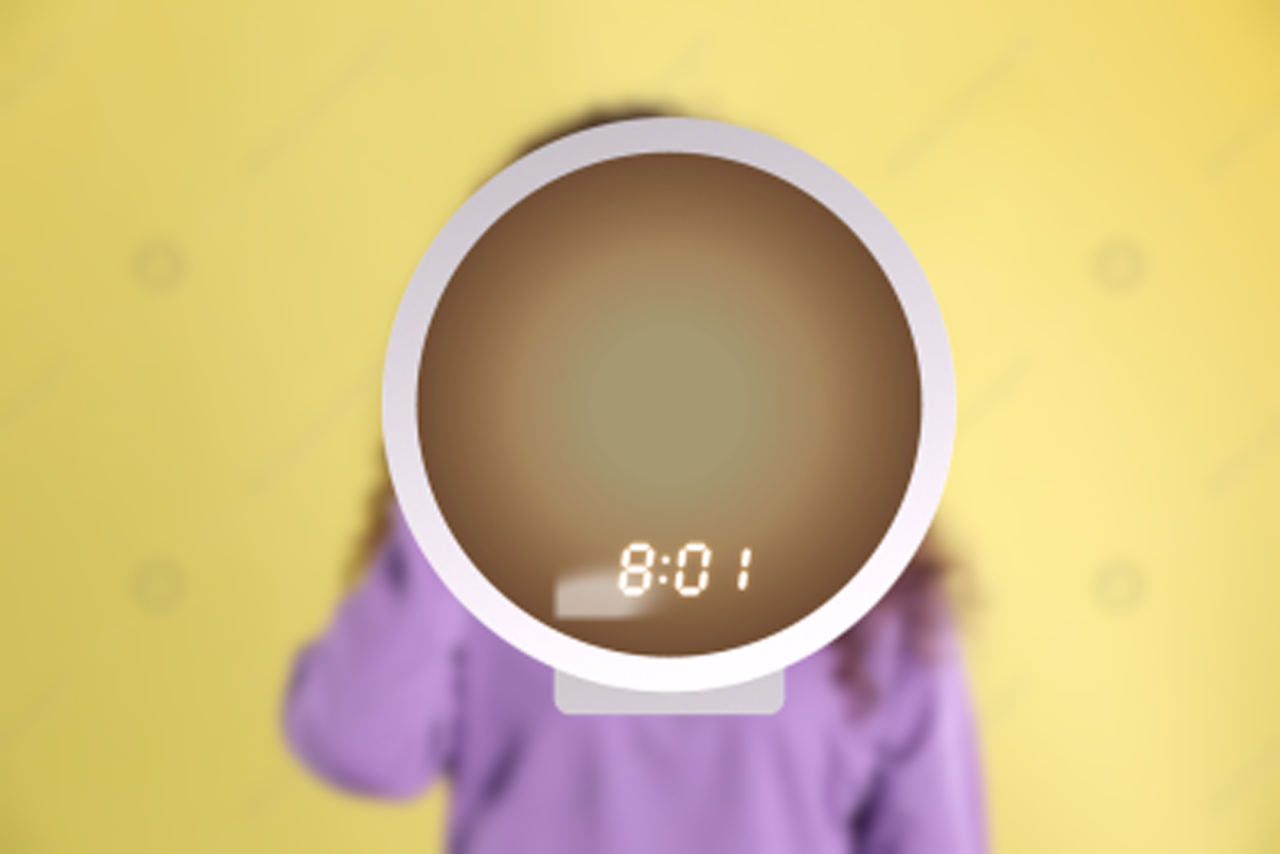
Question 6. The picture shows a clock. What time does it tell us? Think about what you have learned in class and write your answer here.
8:01
